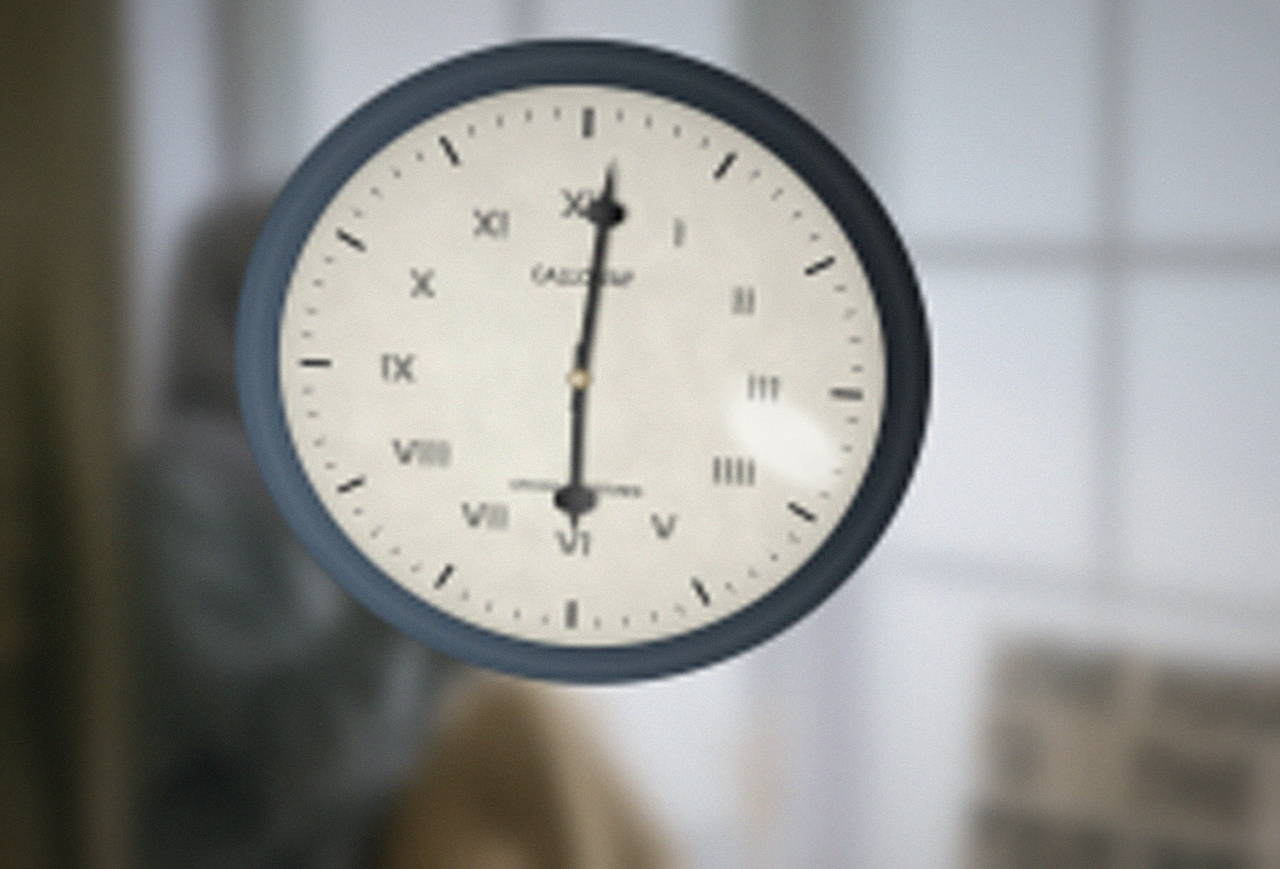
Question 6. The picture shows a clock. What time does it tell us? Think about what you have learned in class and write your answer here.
6:01
